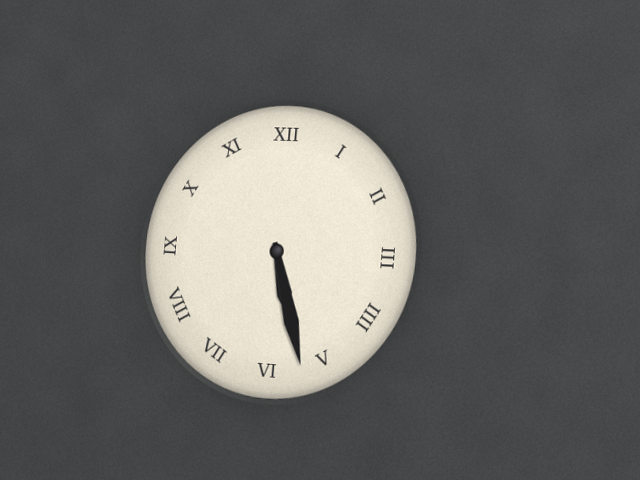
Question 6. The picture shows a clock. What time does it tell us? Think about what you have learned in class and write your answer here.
5:27
